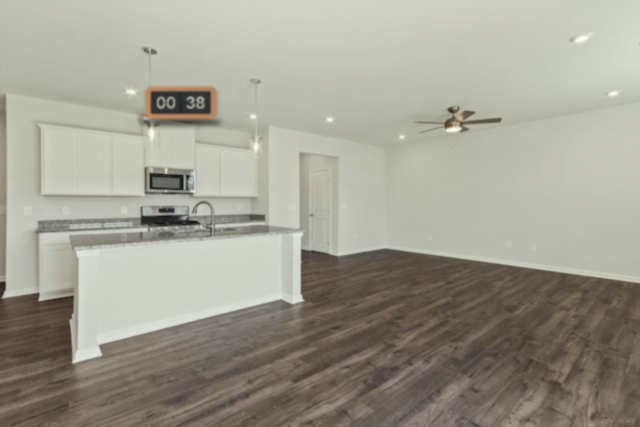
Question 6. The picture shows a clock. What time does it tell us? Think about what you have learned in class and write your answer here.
0:38
